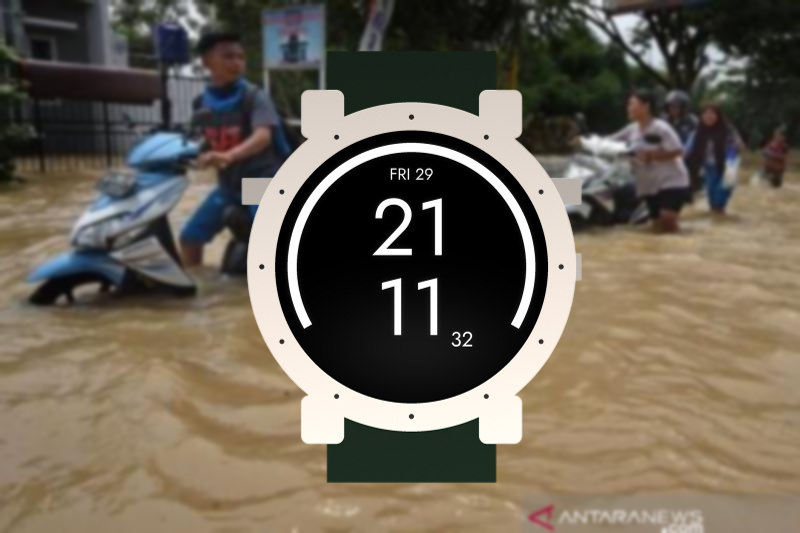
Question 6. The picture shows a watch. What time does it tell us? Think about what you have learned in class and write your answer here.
21:11:32
